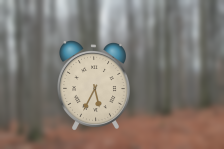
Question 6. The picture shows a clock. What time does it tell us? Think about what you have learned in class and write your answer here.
5:35
